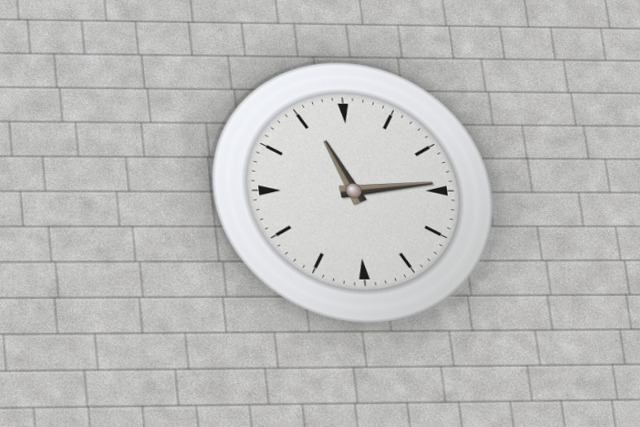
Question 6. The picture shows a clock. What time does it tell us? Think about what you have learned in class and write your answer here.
11:14
